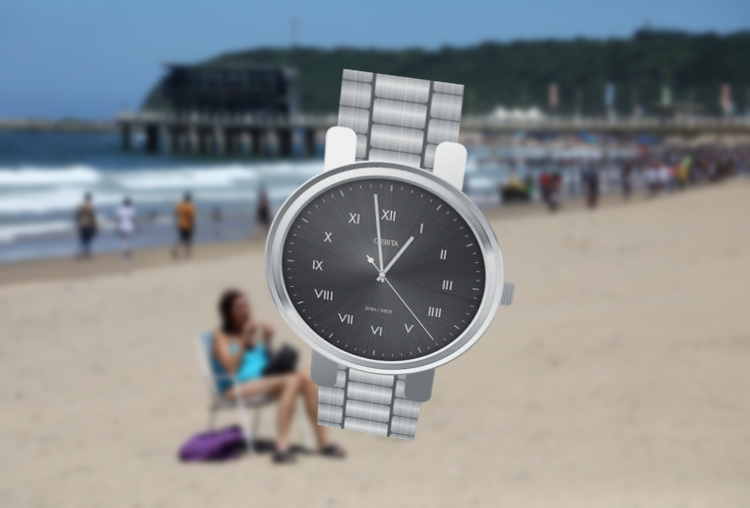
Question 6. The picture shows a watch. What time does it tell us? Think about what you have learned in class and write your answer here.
12:58:23
